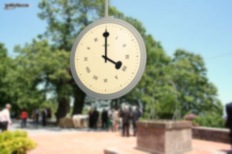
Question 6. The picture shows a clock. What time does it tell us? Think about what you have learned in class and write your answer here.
4:00
